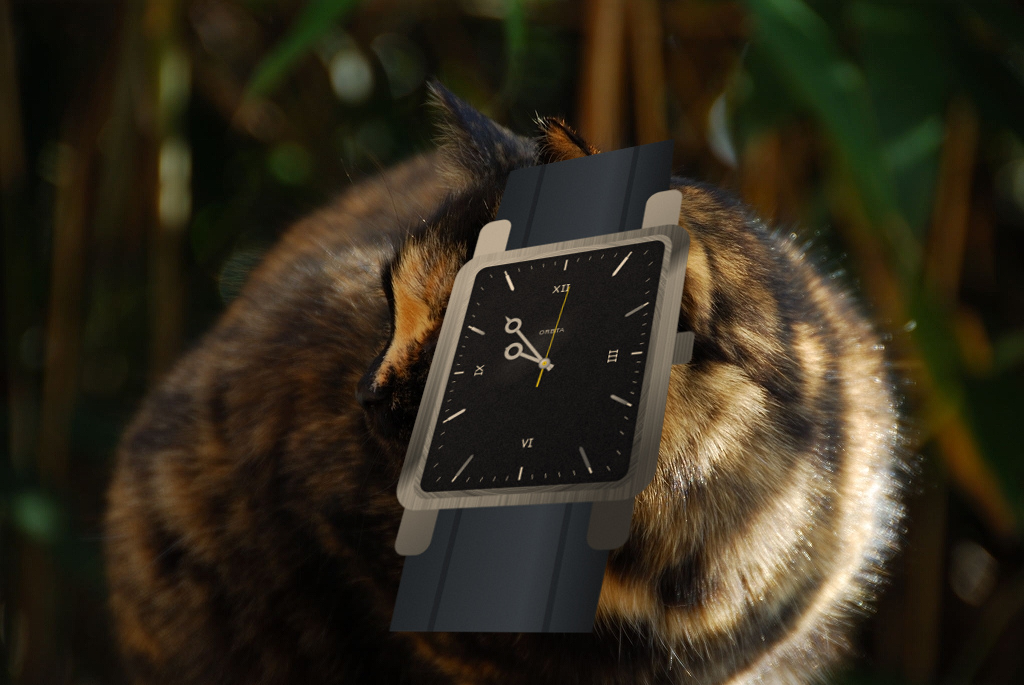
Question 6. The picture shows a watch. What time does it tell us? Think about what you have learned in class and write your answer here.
9:53:01
